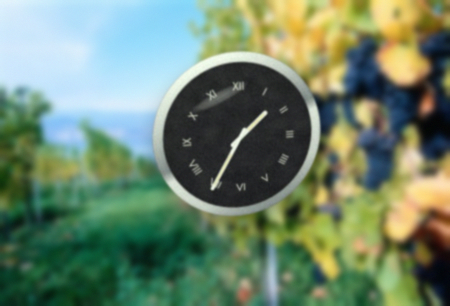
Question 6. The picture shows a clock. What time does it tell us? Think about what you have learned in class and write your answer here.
1:35
